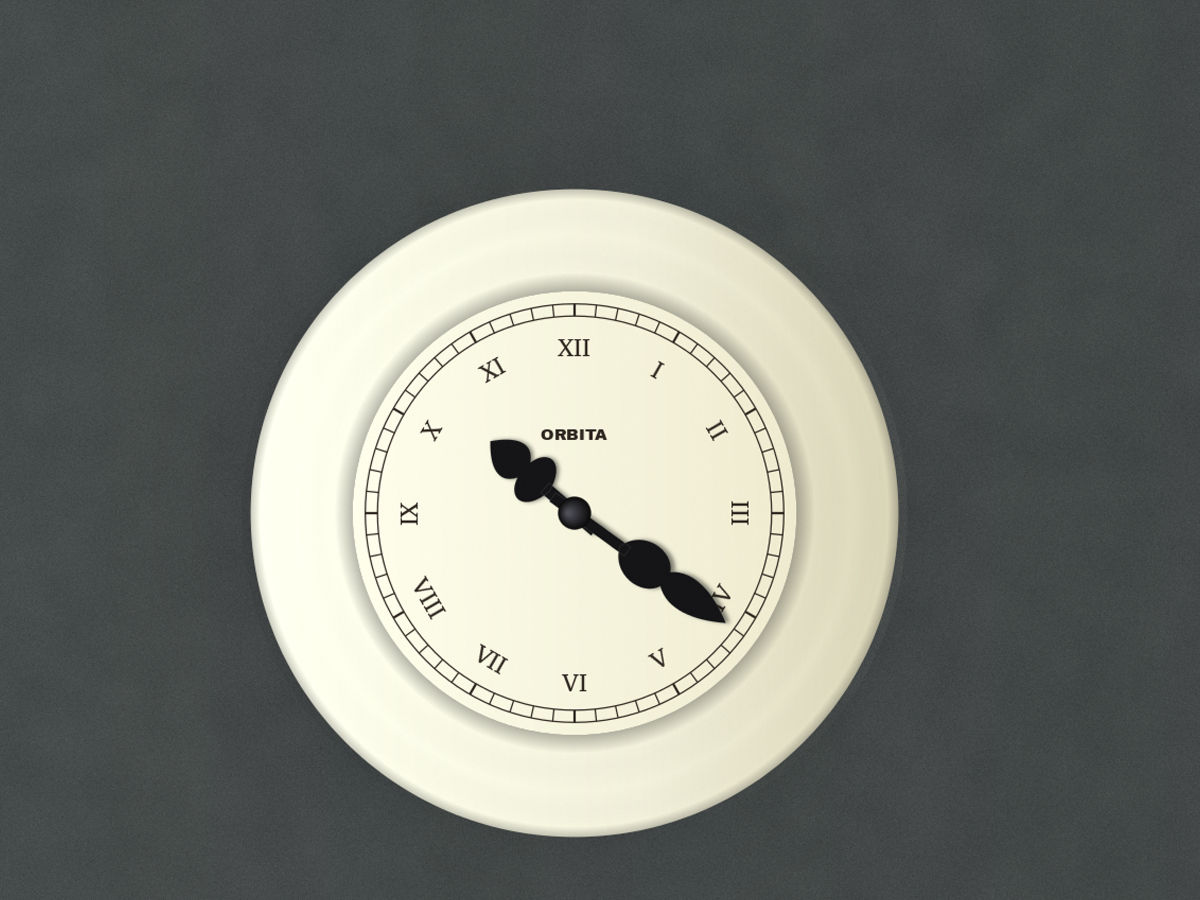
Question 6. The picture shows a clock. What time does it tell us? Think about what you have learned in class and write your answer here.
10:21
